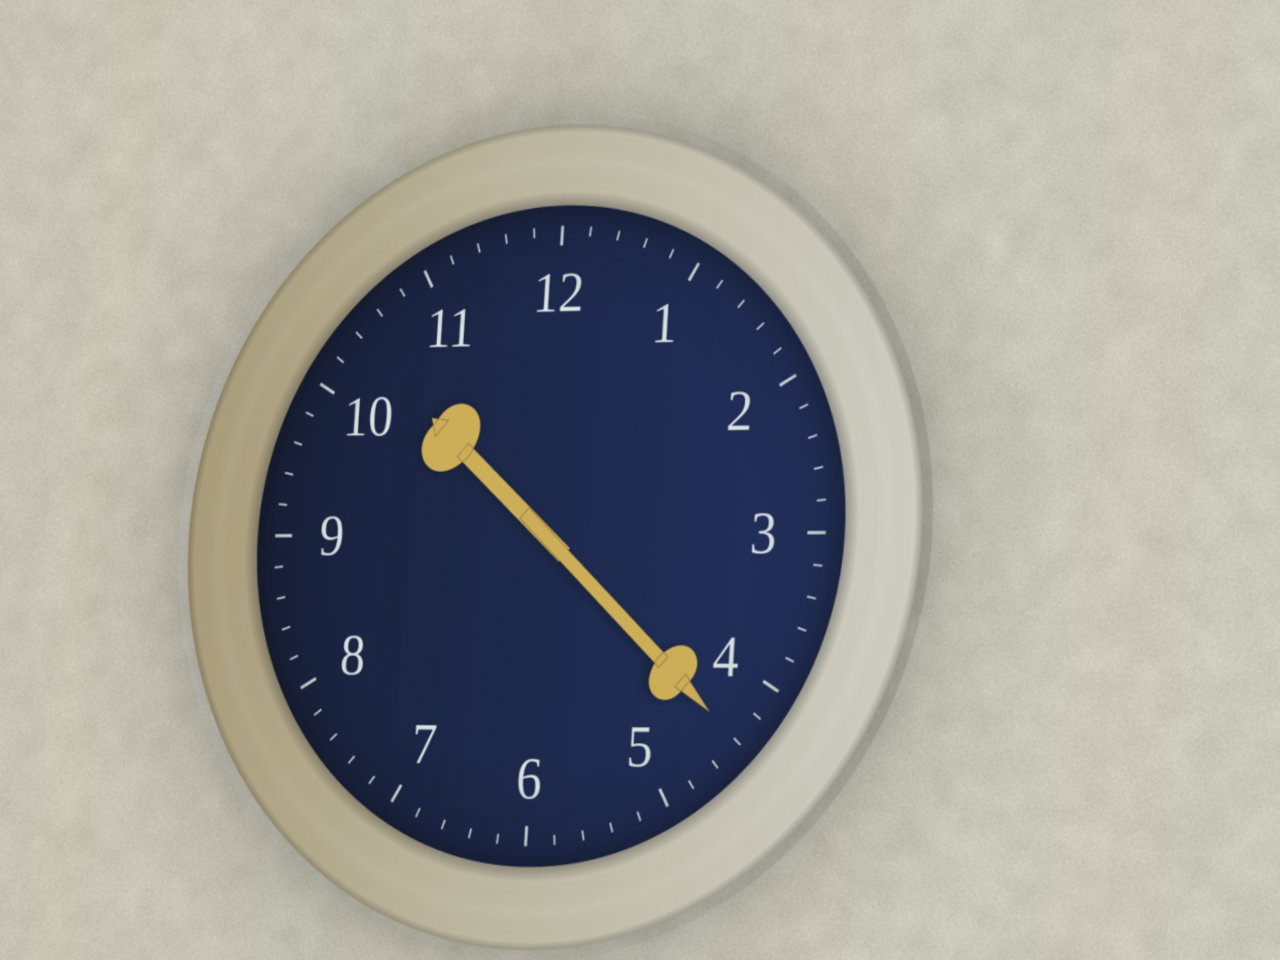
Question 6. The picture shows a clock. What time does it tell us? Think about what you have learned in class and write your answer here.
10:22
